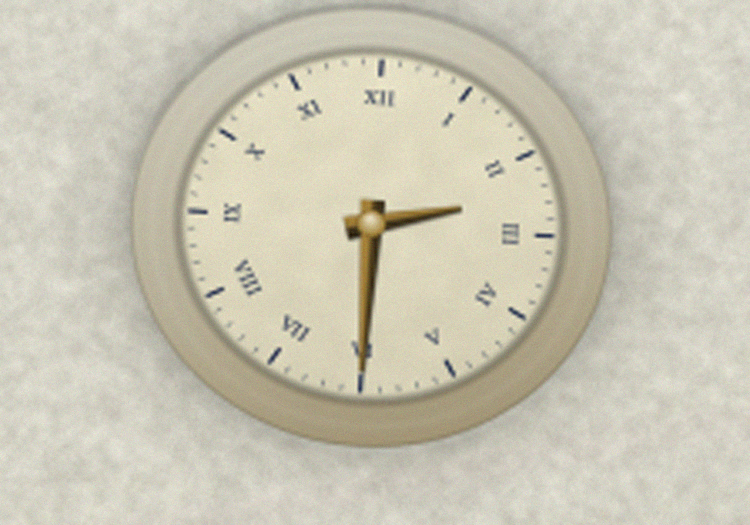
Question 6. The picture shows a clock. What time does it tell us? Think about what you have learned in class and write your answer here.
2:30
